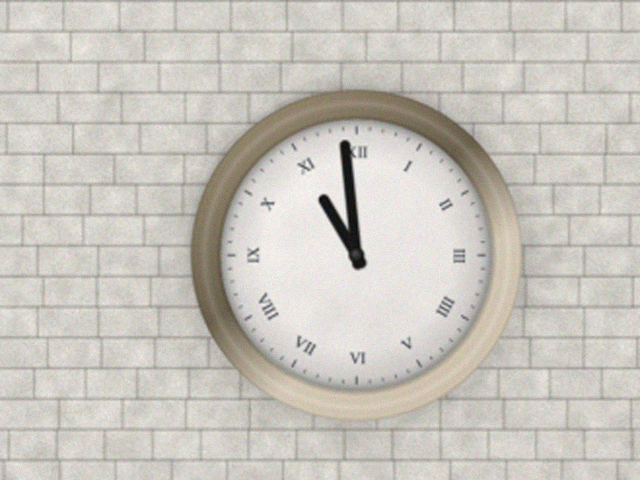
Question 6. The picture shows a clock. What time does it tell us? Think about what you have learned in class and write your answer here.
10:59
